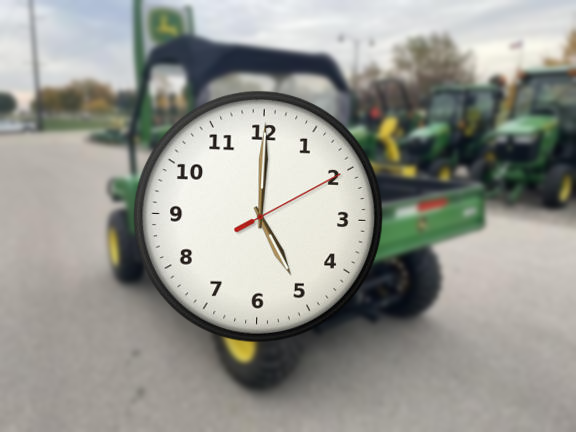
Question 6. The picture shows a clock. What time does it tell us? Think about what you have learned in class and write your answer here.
5:00:10
